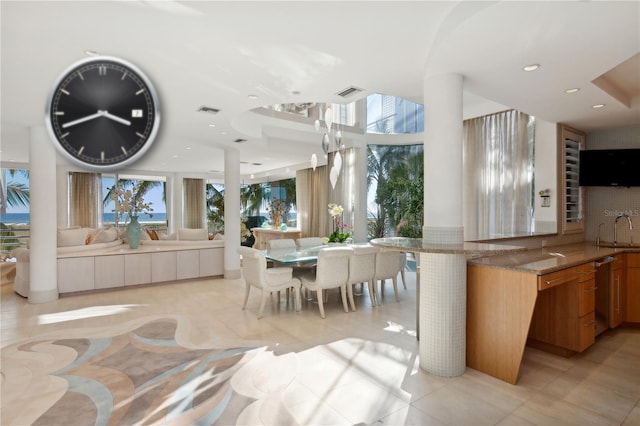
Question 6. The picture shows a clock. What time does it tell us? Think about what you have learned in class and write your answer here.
3:42
